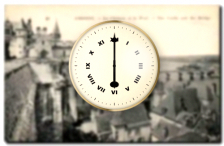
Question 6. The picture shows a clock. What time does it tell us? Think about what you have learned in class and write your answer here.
6:00
